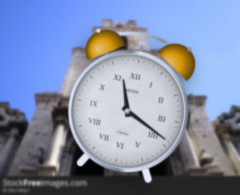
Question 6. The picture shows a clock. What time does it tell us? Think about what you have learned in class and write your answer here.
11:19
